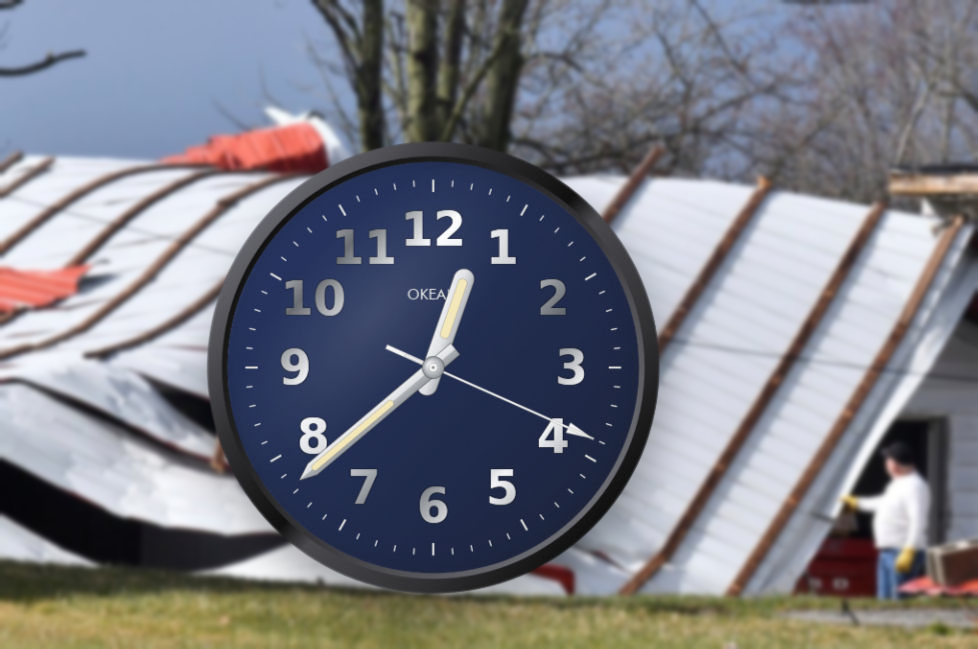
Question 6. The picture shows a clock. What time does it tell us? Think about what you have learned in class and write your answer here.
12:38:19
